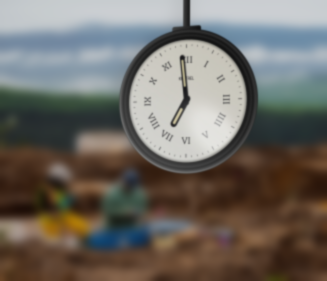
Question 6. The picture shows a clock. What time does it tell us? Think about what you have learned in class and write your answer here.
6:59
